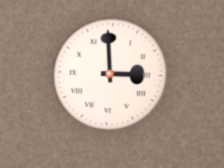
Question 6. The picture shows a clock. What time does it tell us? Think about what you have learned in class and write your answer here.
2:59
